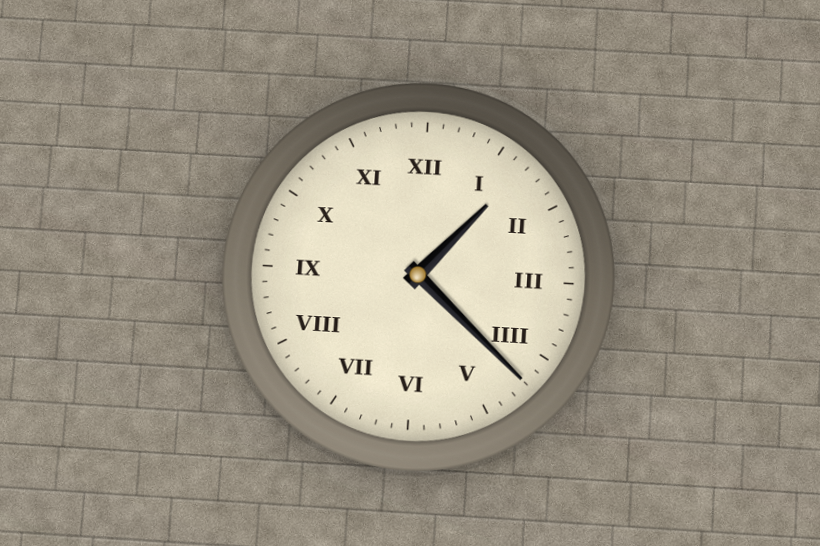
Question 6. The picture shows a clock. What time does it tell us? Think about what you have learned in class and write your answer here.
1:22
